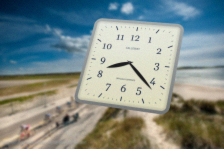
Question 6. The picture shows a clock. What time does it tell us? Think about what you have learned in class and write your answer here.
8:22
